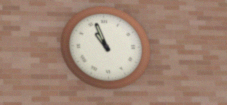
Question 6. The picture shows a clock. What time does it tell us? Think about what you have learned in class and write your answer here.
10:57
